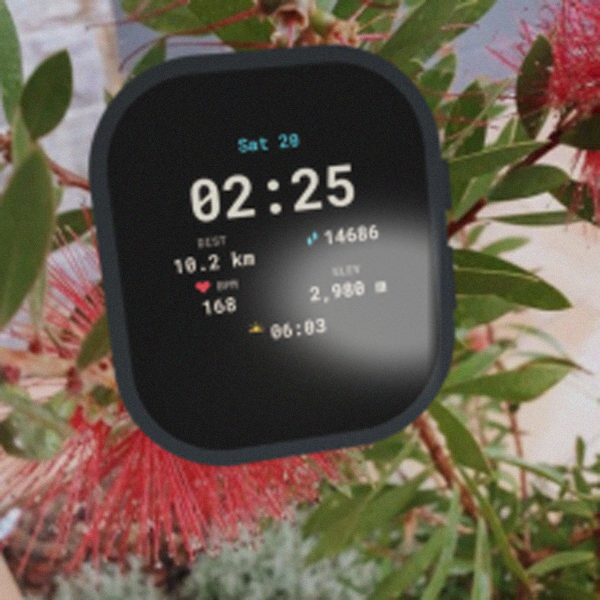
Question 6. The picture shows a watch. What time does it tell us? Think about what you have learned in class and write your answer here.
2:25
